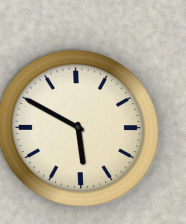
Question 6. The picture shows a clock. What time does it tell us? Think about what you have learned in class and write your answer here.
5:50
